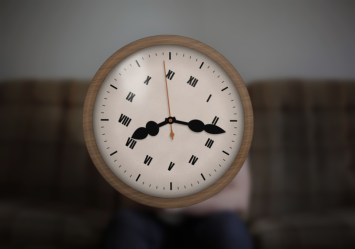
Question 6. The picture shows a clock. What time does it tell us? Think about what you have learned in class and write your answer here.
7:11:54
